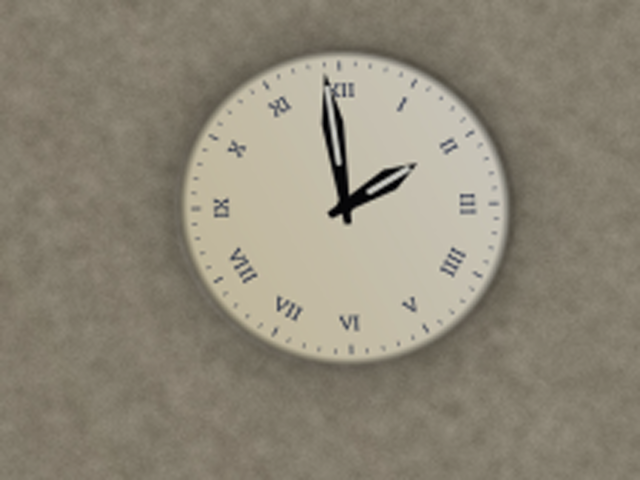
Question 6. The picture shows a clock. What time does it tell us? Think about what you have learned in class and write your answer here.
1:59
